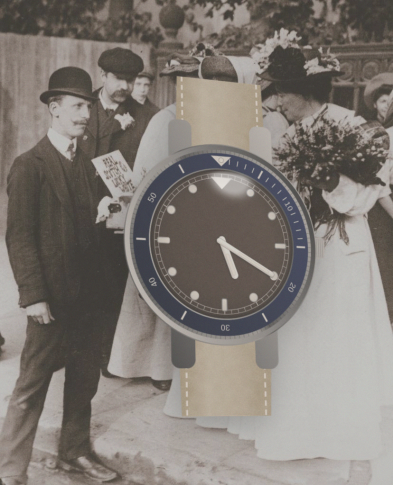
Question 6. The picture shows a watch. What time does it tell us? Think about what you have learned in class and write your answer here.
5:20
